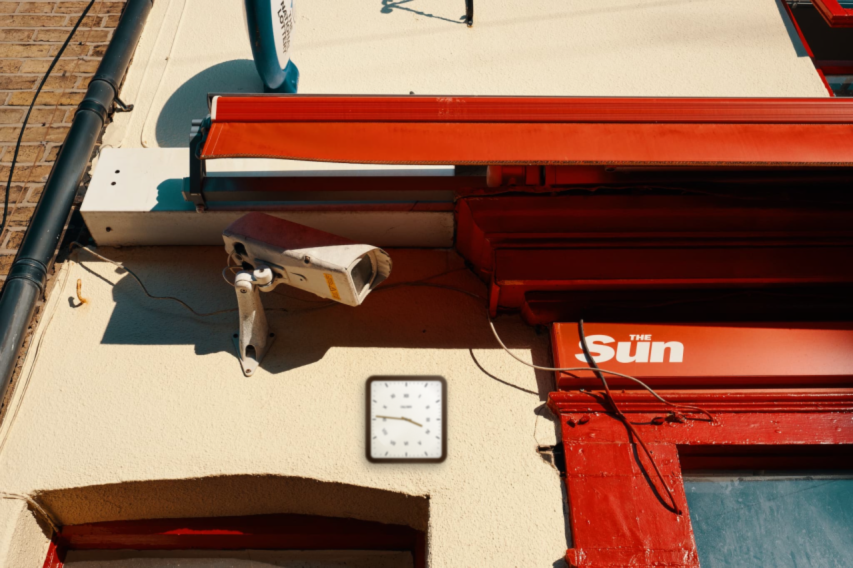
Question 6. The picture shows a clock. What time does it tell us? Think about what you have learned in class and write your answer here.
3:46
